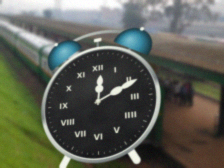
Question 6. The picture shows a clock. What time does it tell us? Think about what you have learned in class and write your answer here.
12:11
